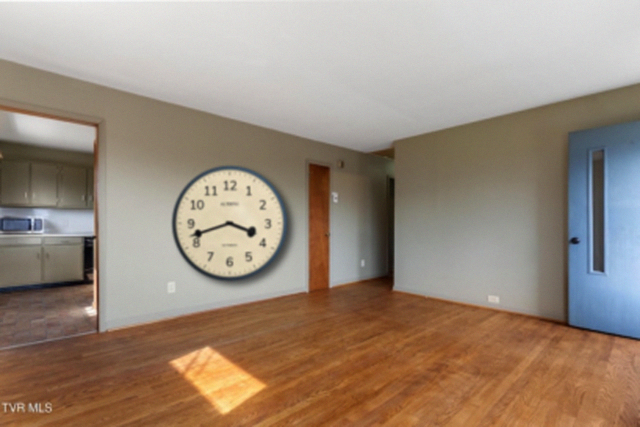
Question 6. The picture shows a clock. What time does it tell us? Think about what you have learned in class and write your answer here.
3:42
